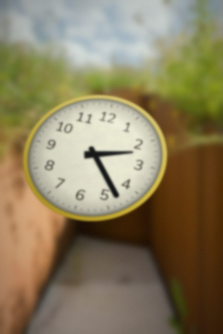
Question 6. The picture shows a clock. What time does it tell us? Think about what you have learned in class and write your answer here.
2:23
